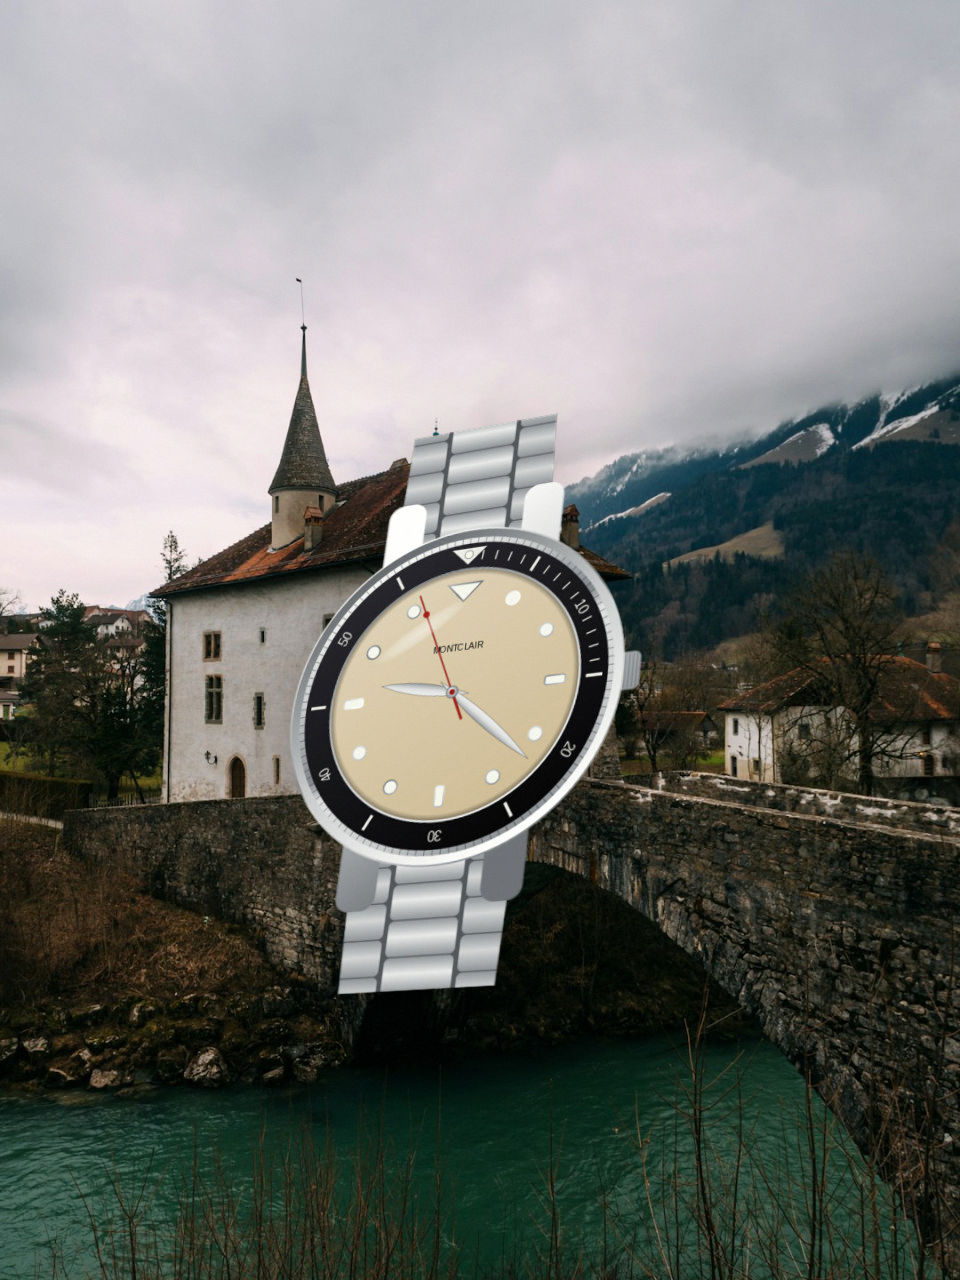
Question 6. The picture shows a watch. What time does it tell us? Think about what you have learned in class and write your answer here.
9:21:56
